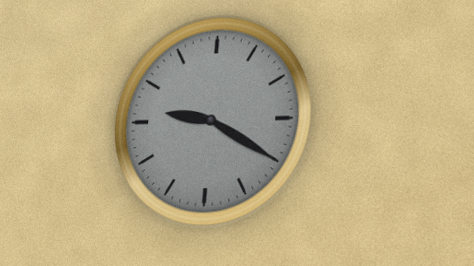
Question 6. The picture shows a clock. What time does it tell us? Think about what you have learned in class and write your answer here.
9:20
